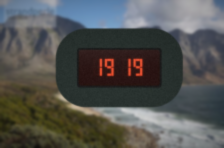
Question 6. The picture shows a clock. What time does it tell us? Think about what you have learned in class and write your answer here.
19:19
